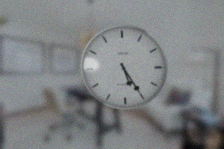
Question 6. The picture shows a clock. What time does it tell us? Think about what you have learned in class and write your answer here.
5:25
